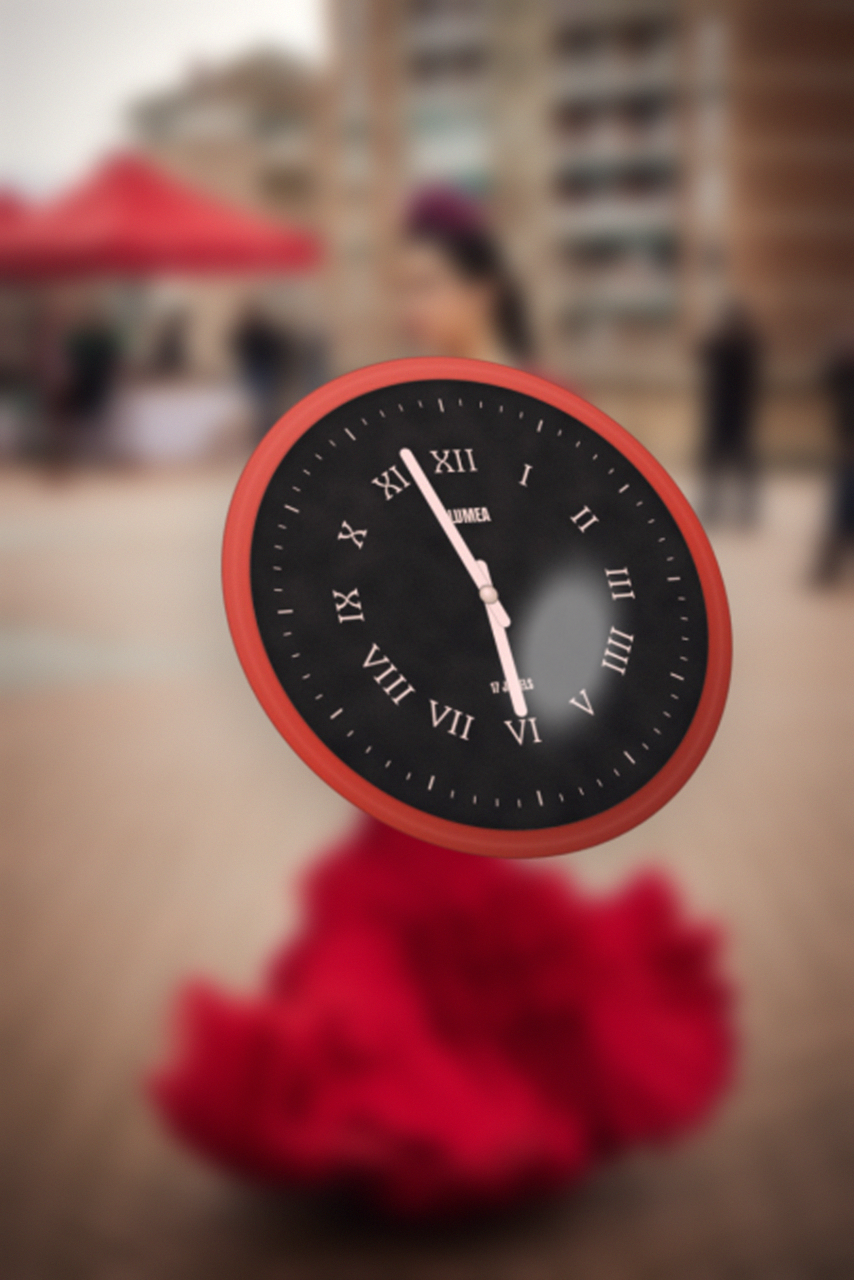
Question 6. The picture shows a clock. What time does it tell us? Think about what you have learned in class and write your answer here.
5:57
